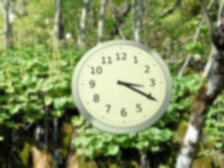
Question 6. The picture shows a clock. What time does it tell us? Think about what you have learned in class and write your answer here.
3:20
